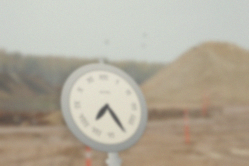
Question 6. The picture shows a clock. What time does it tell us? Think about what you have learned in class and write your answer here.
7:25
